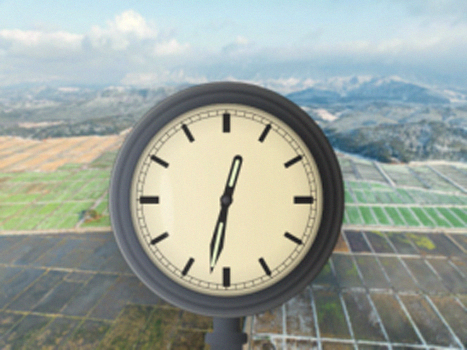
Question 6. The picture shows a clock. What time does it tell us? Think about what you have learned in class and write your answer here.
12:32
